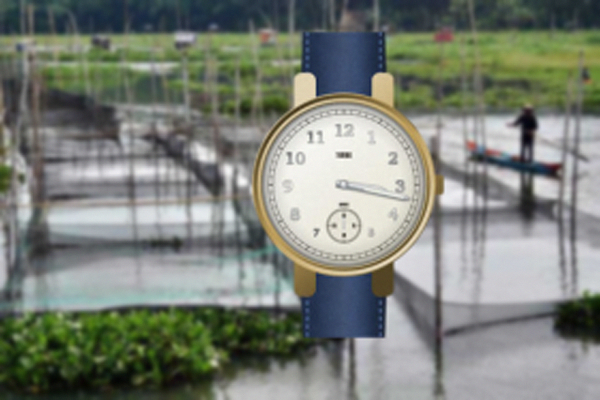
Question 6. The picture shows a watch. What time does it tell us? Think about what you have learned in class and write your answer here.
3:17
